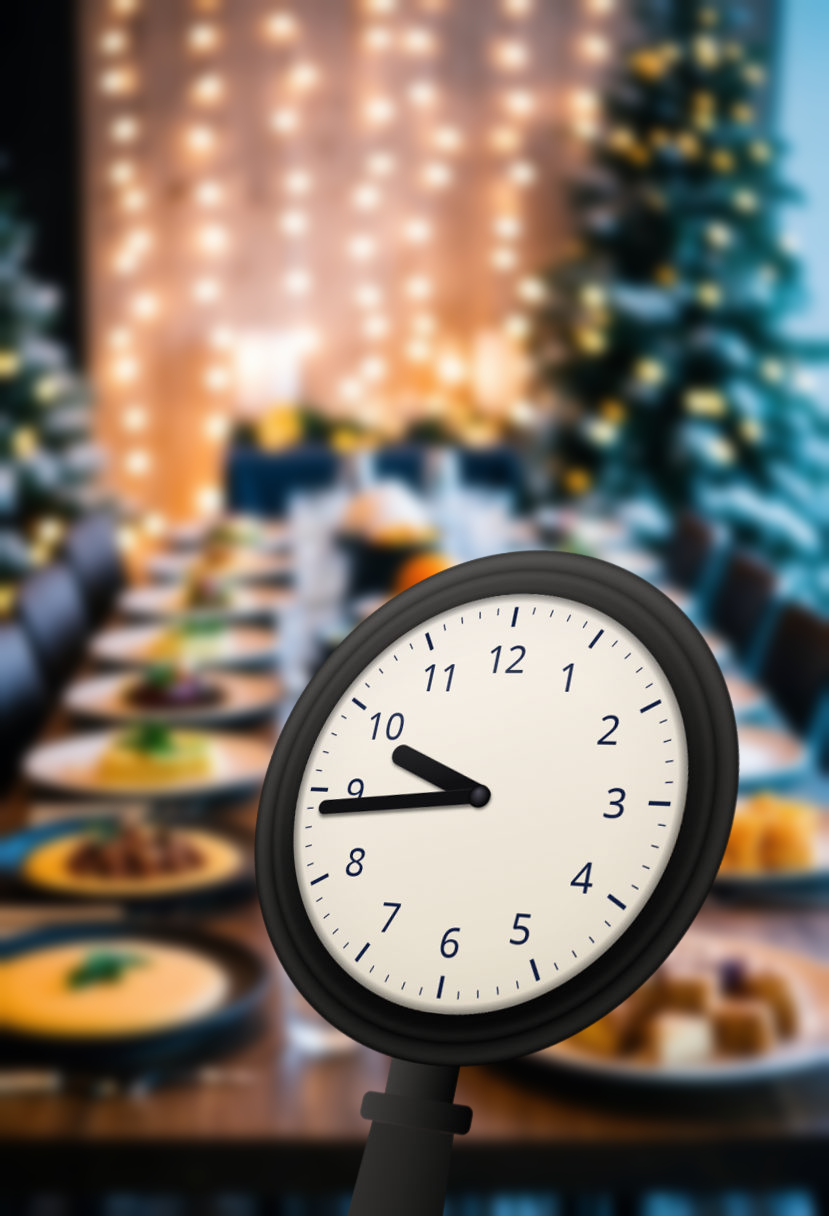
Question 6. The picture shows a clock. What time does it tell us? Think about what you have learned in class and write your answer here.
9:44
